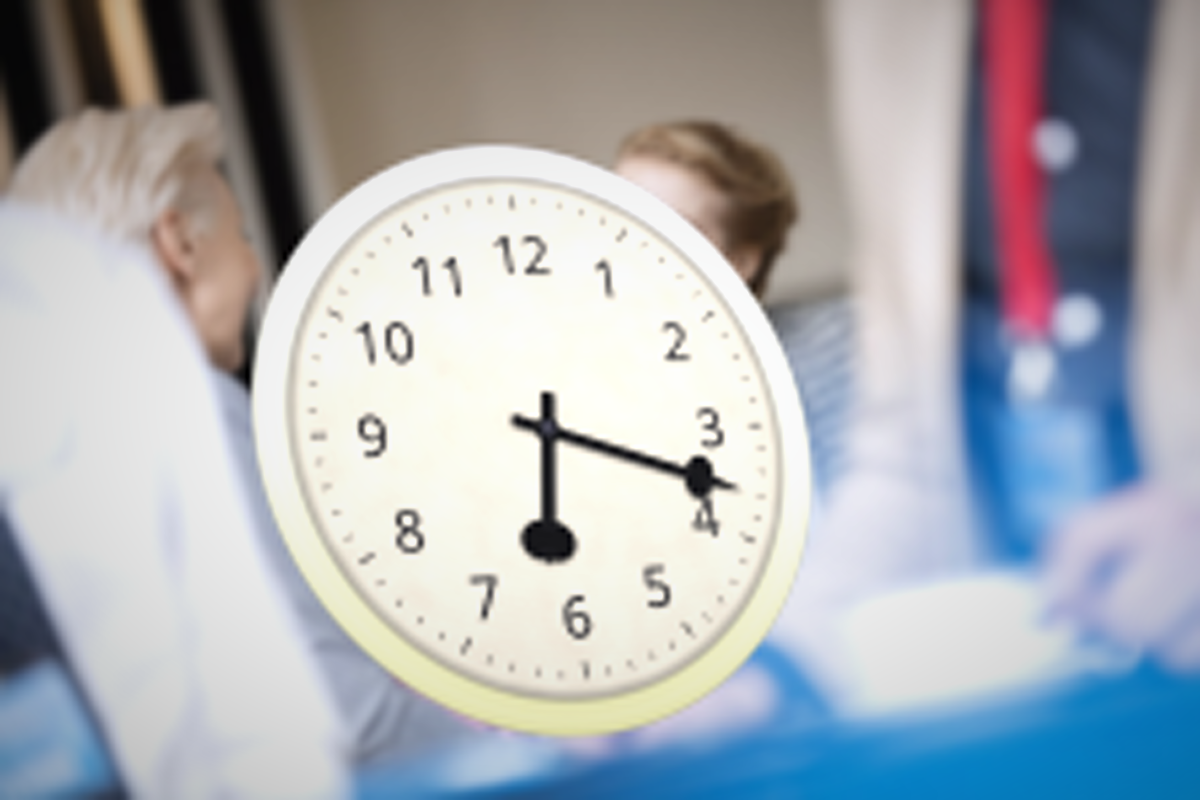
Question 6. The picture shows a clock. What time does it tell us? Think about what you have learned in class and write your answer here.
6:18
